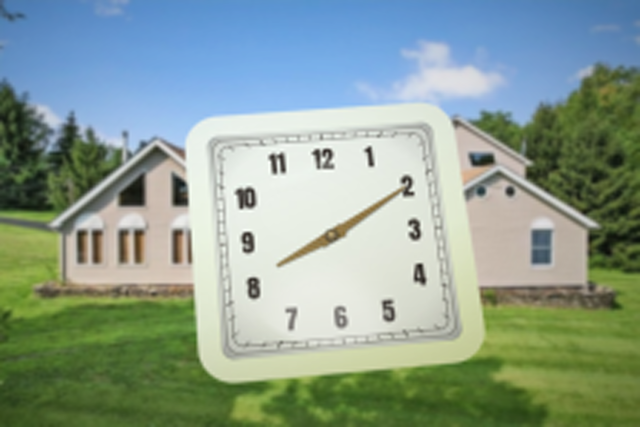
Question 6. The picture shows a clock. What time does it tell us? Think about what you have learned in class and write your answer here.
8:10
